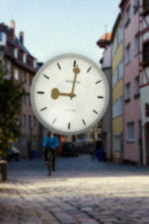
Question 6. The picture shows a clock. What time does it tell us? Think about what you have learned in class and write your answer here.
9:01
